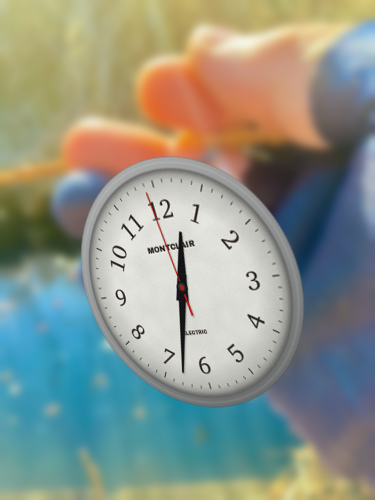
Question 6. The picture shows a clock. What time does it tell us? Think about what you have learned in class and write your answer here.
12:32:59
